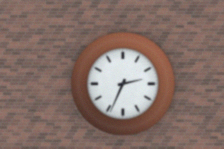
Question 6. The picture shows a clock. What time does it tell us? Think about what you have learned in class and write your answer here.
2:34
